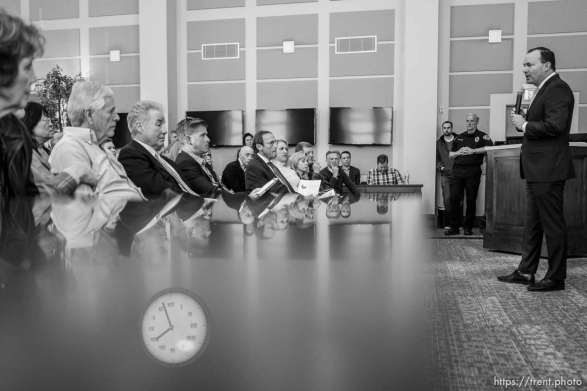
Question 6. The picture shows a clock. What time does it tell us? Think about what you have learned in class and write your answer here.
7:57
